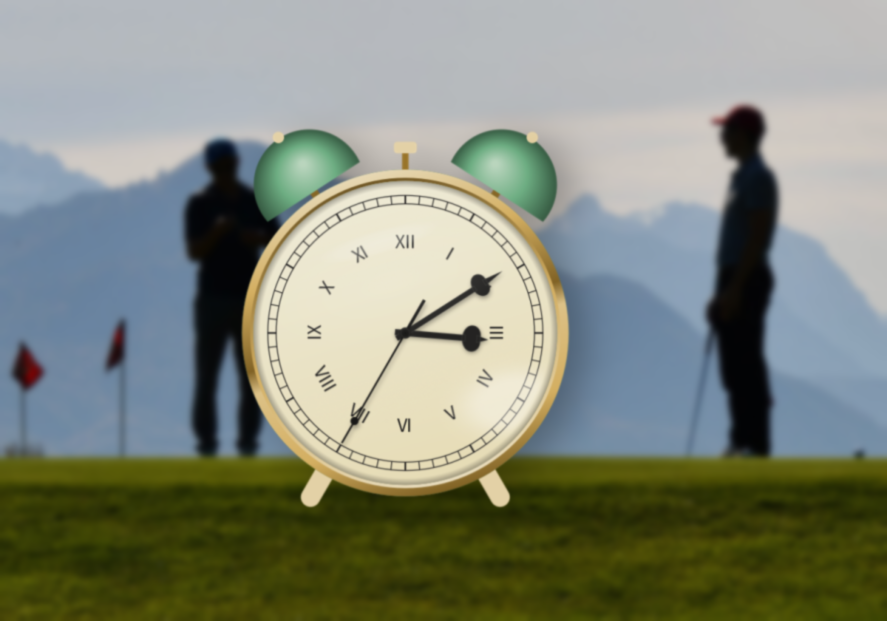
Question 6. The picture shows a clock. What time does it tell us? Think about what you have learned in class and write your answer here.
3:09:35
